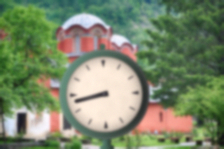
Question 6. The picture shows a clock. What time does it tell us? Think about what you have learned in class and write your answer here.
8:43
